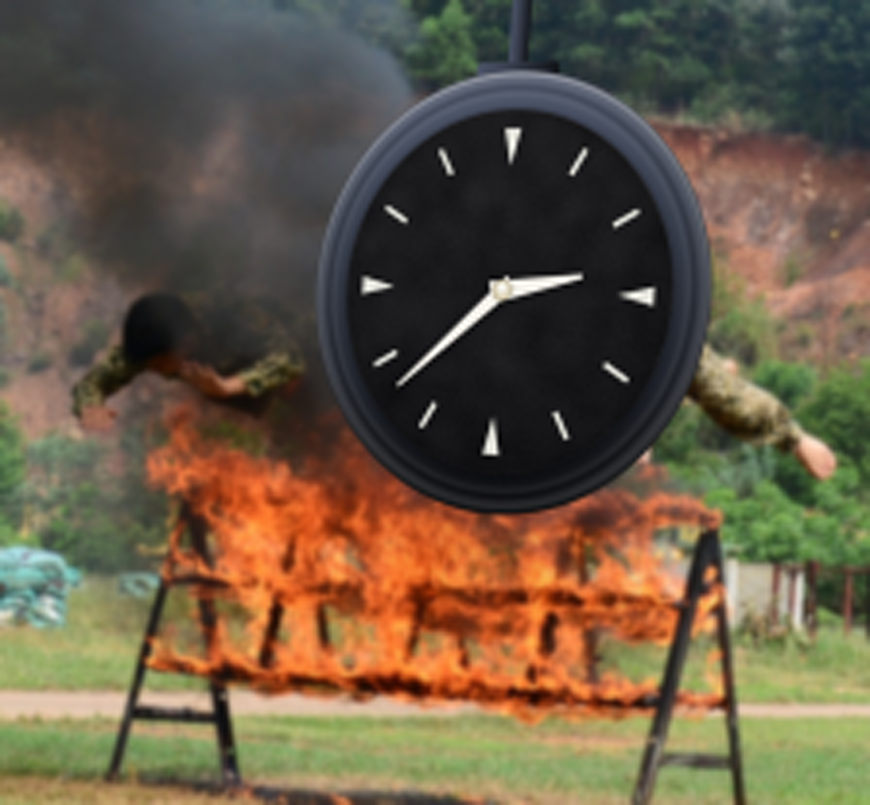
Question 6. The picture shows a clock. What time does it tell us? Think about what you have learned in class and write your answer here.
2:38
